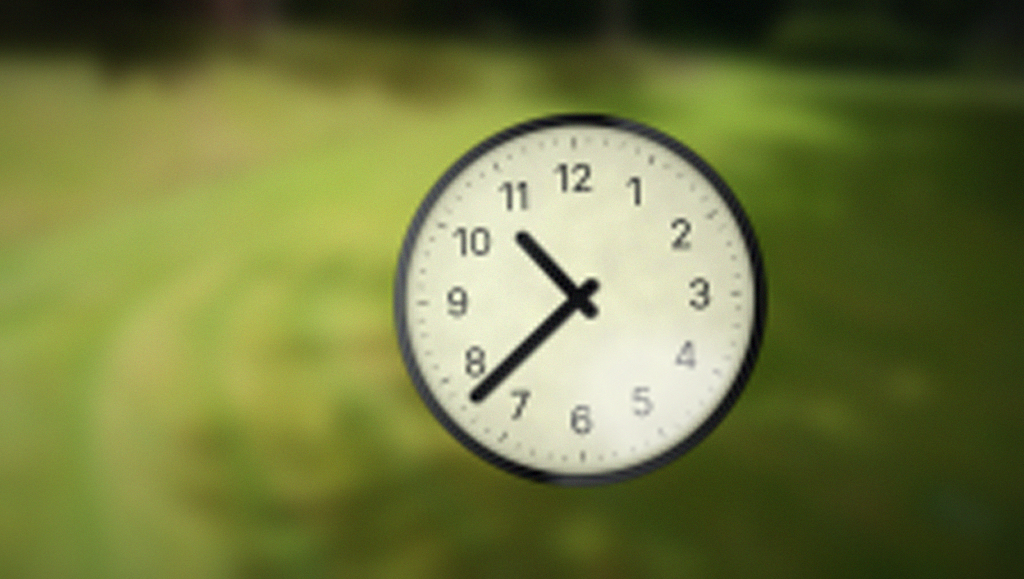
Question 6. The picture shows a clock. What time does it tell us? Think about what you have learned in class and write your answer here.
10:38
